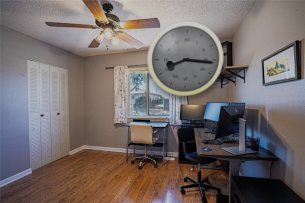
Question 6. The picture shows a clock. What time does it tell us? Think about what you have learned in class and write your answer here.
8:16
